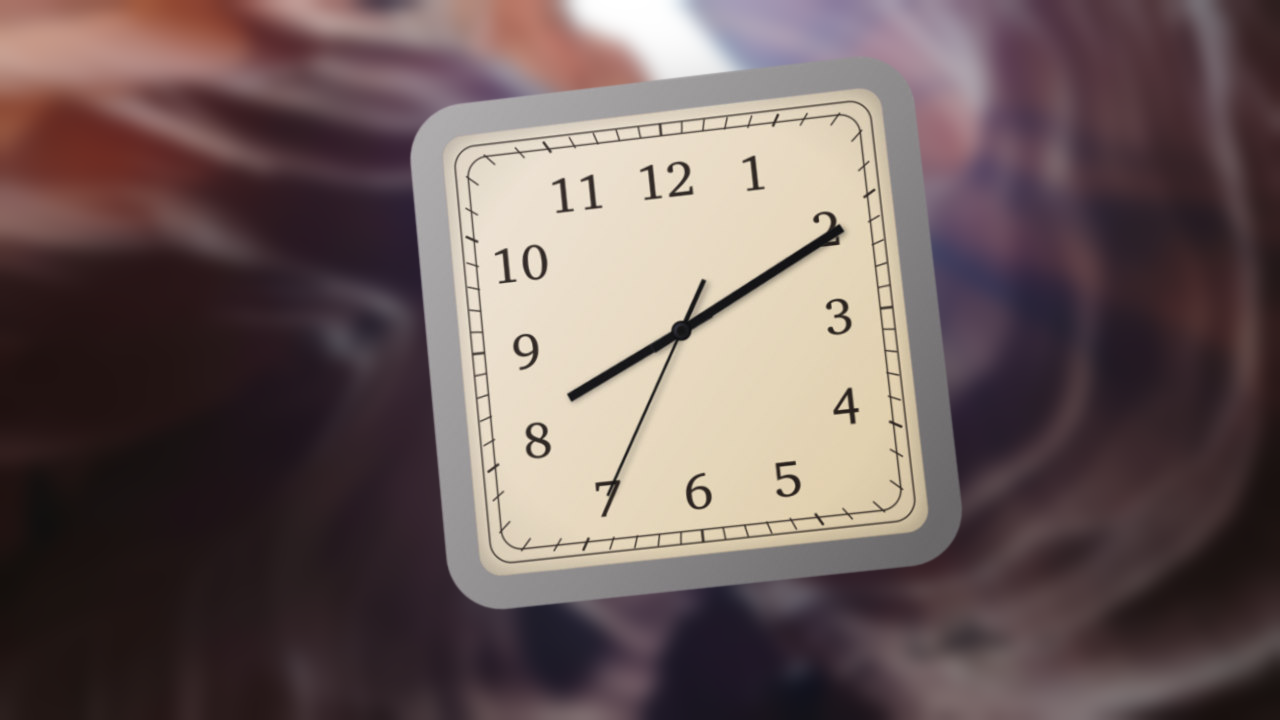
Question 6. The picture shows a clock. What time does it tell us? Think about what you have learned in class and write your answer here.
8:10:35
